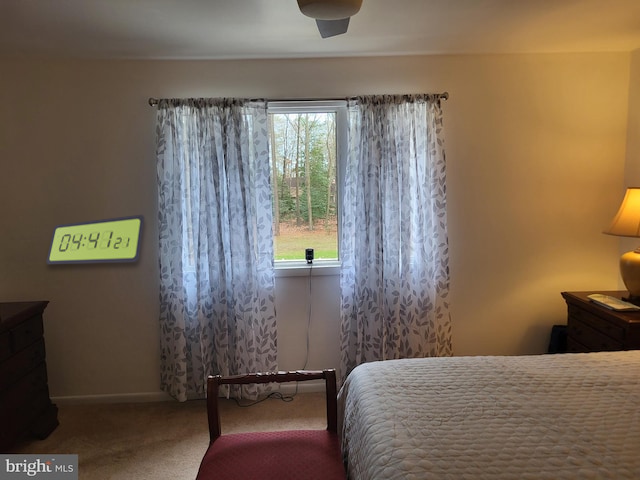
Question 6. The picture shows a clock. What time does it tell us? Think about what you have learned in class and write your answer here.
4:41:21
